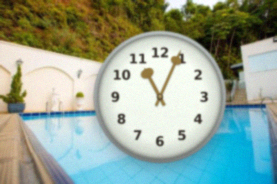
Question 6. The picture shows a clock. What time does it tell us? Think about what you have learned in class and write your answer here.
11:04
